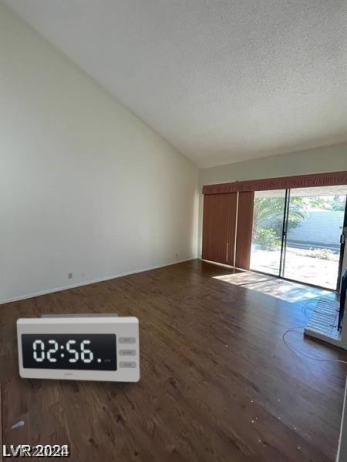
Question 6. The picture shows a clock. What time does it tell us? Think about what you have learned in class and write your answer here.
2:56
